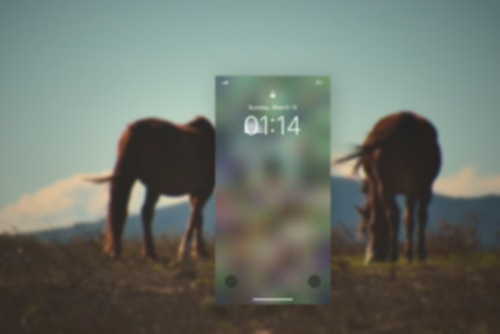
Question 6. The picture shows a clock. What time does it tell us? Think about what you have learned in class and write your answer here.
1:14
